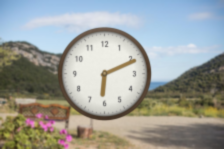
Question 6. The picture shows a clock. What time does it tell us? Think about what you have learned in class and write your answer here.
6:11
